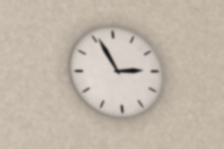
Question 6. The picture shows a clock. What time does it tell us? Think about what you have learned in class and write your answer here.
2:56
